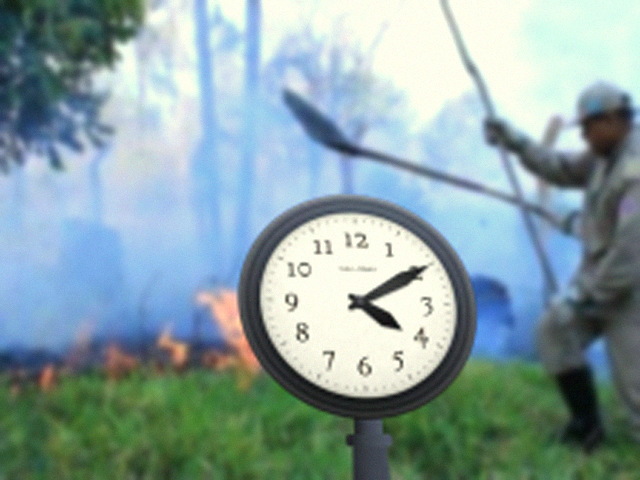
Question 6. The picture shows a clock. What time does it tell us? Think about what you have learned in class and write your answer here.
4:10
